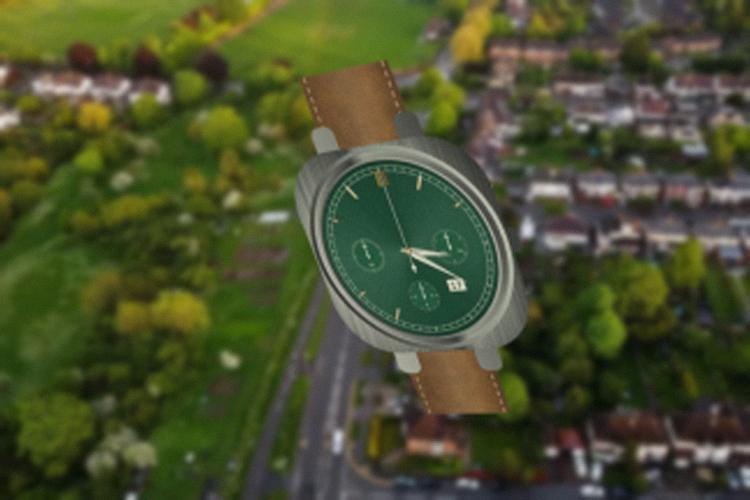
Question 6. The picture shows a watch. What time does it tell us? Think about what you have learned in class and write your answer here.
3:21
